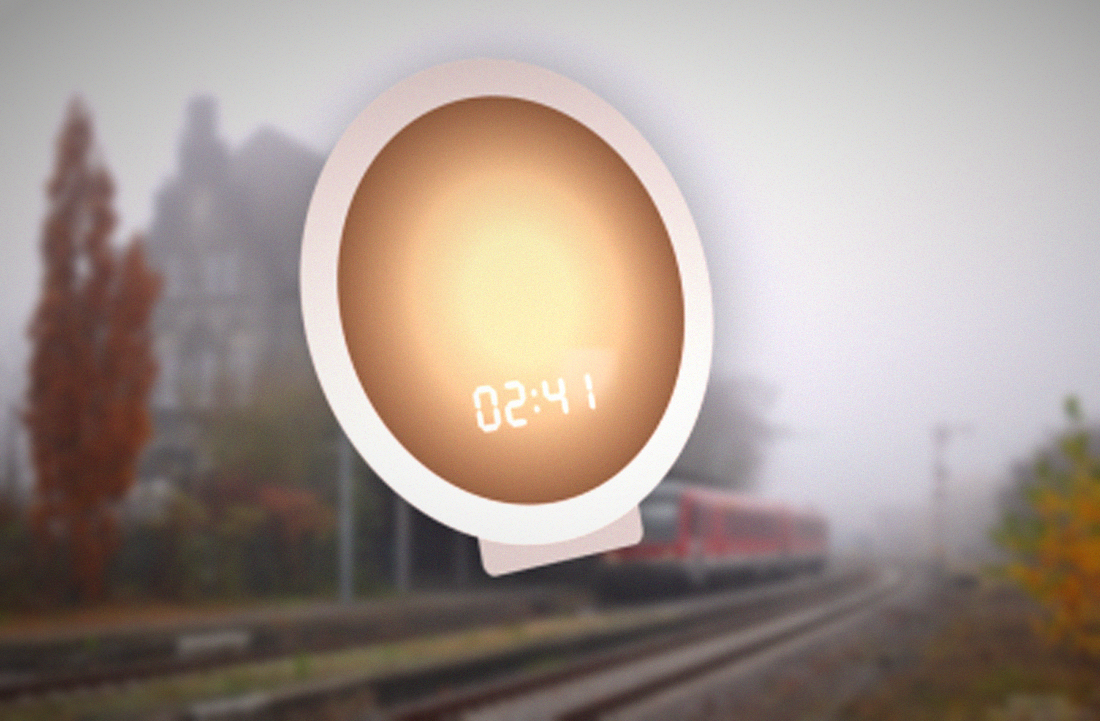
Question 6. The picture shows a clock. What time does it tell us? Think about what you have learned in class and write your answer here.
2:41
